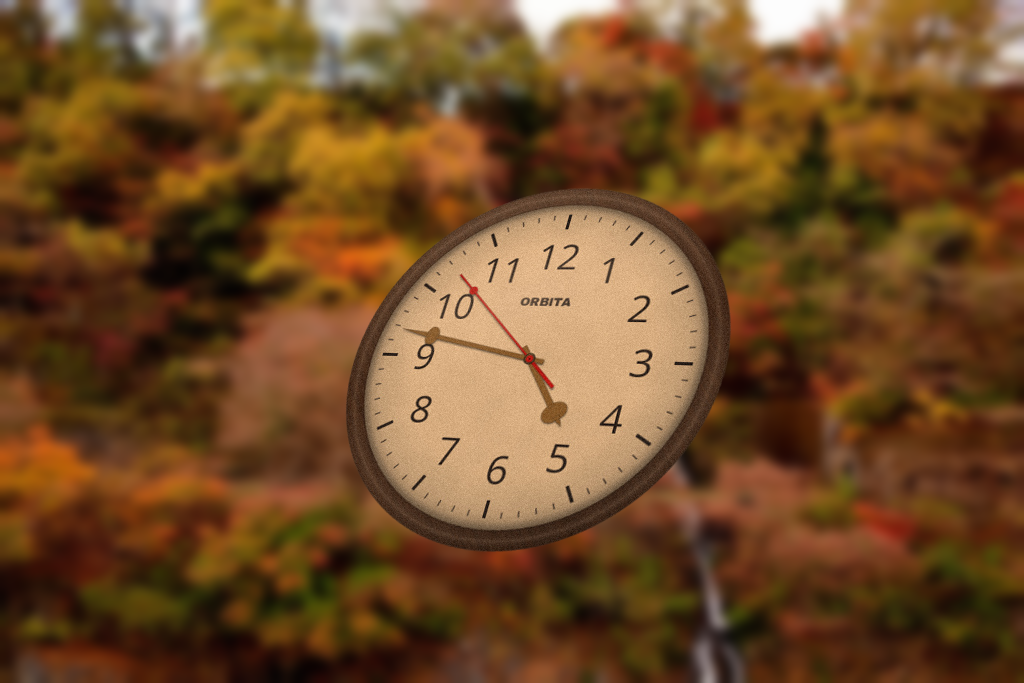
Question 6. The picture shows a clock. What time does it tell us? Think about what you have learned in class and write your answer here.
4:46:52
